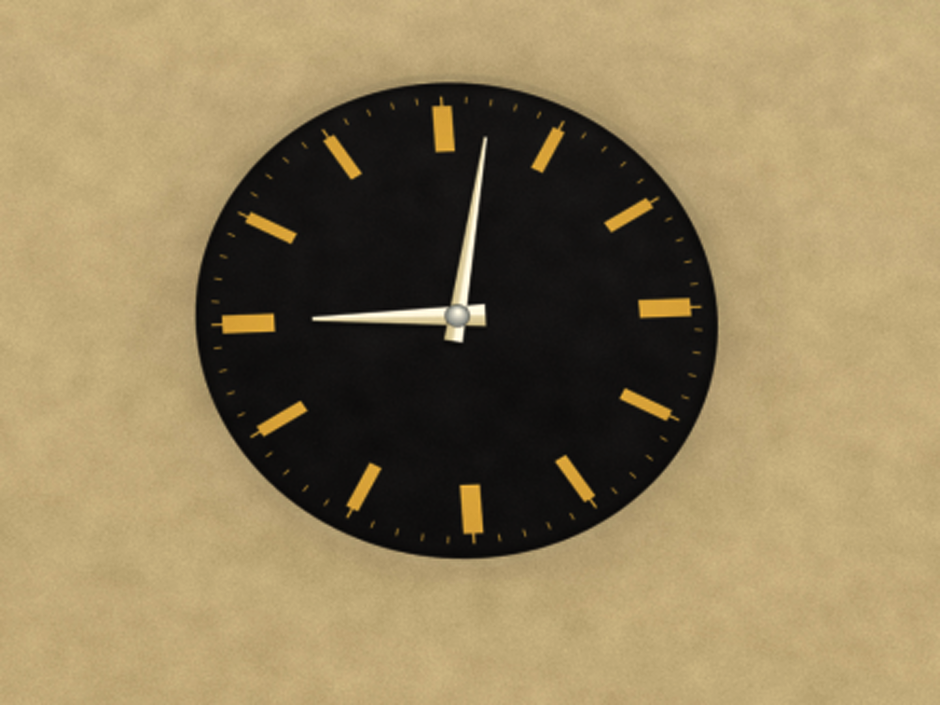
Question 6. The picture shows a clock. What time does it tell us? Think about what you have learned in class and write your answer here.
9:02
